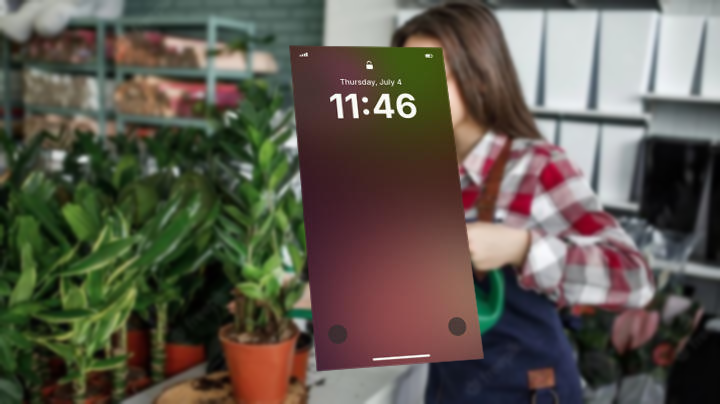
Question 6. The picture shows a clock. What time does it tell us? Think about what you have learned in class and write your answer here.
11:46
